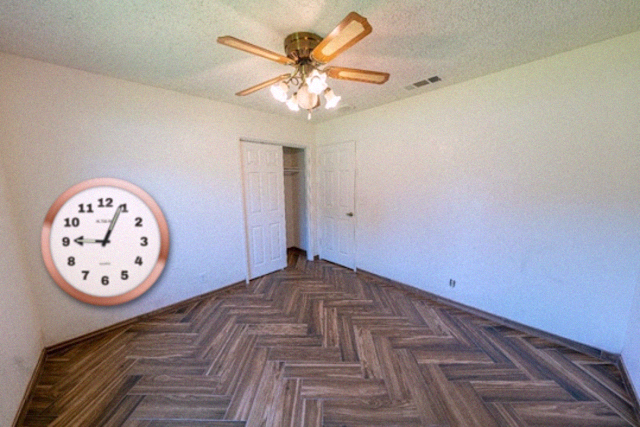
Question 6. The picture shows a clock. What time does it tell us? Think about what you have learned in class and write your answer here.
9:04
